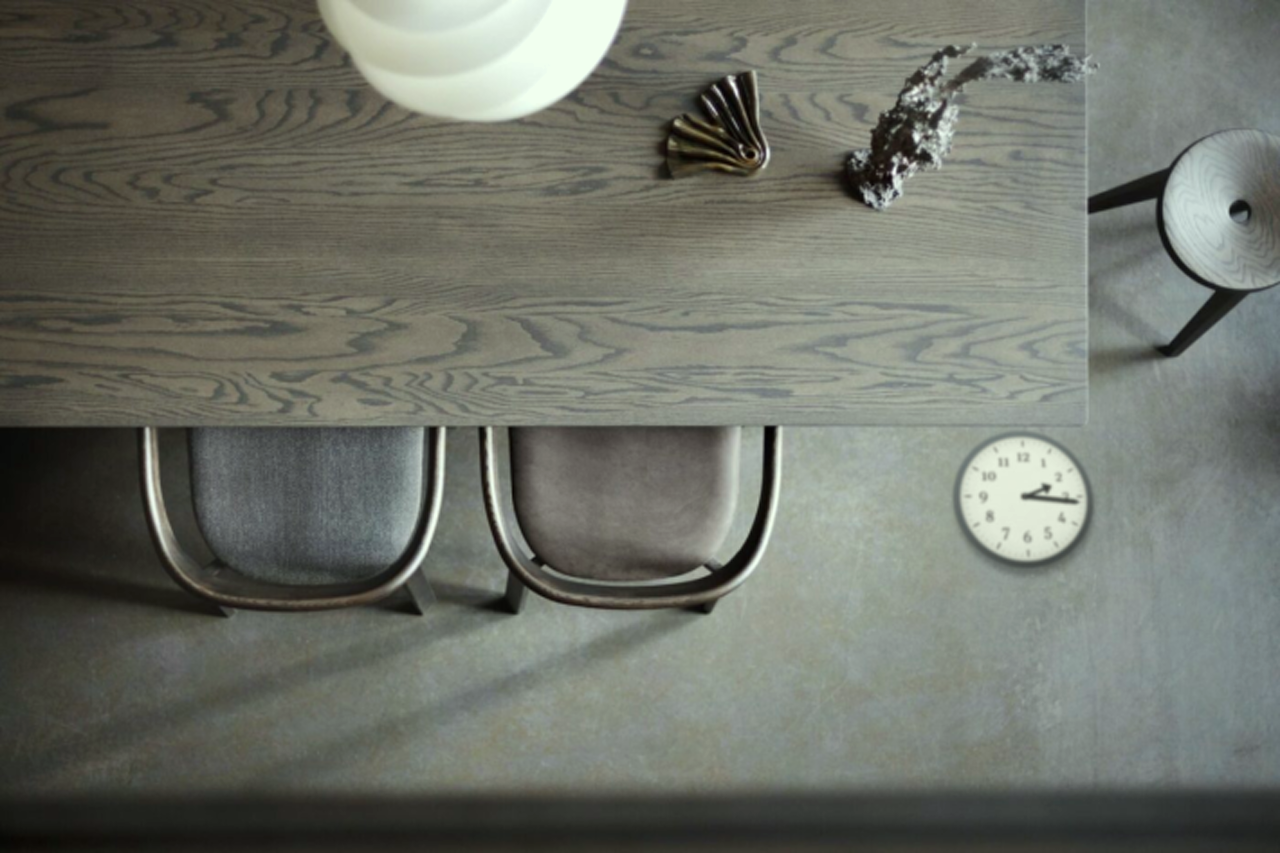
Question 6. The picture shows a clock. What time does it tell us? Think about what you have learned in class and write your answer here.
2:16
